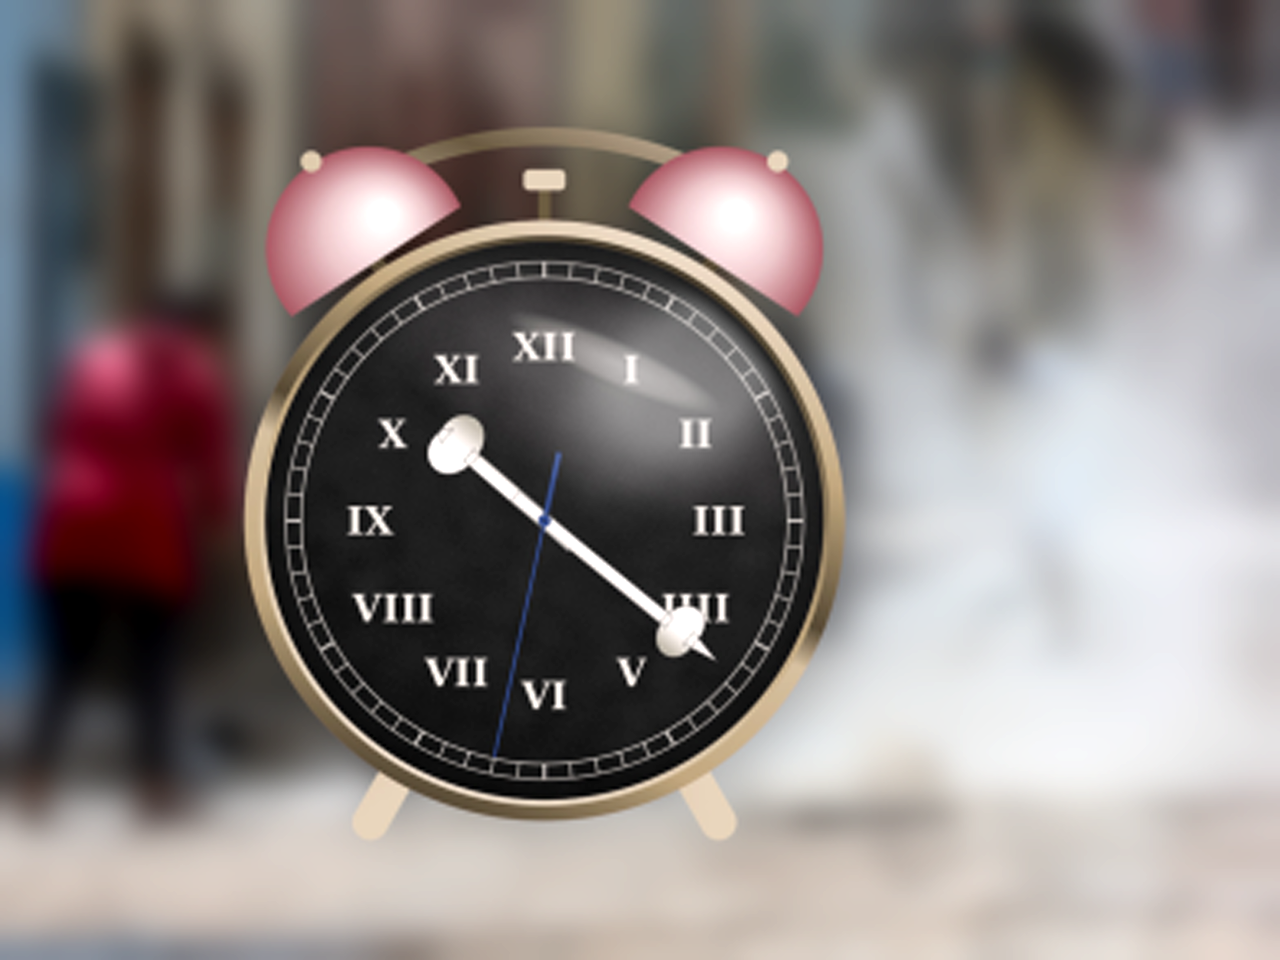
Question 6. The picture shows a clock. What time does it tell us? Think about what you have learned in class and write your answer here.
10:21:32
